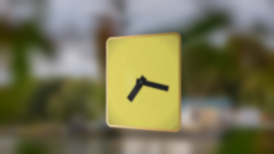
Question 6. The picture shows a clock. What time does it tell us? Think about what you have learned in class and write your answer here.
7:17
